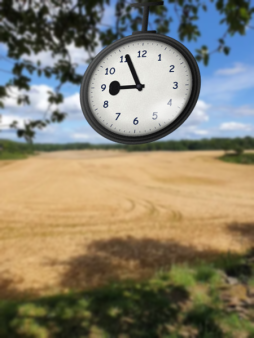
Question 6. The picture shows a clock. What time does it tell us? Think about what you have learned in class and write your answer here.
8:56
